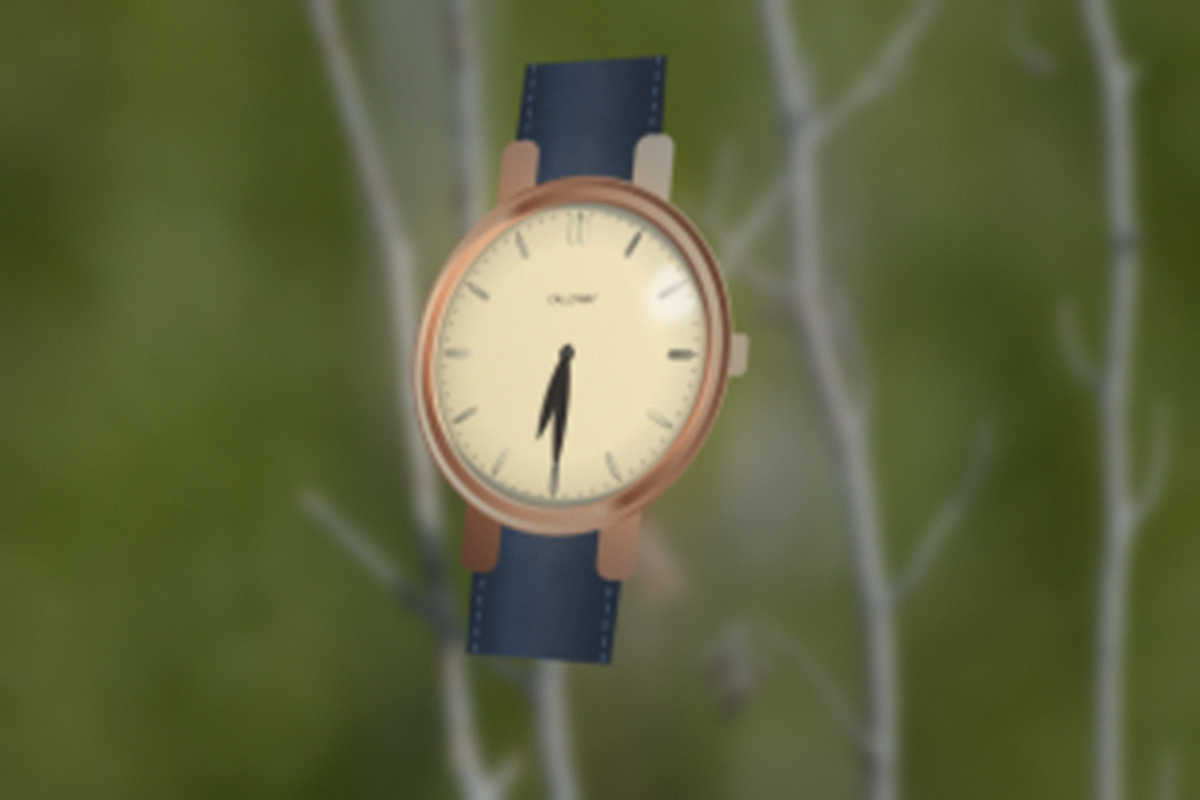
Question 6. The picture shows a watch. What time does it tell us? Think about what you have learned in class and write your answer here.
6:30
